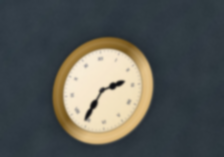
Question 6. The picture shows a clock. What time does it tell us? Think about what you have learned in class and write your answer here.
2:36
